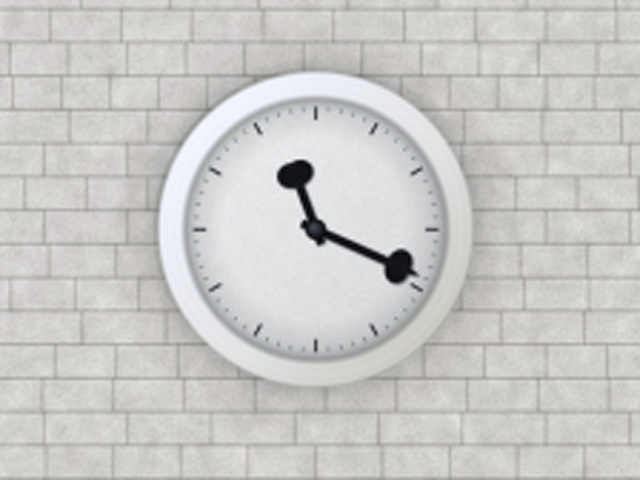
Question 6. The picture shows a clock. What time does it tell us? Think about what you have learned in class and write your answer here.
11:19
